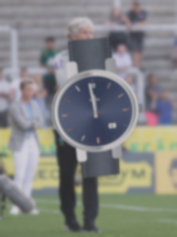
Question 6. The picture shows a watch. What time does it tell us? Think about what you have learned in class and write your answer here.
11:59
